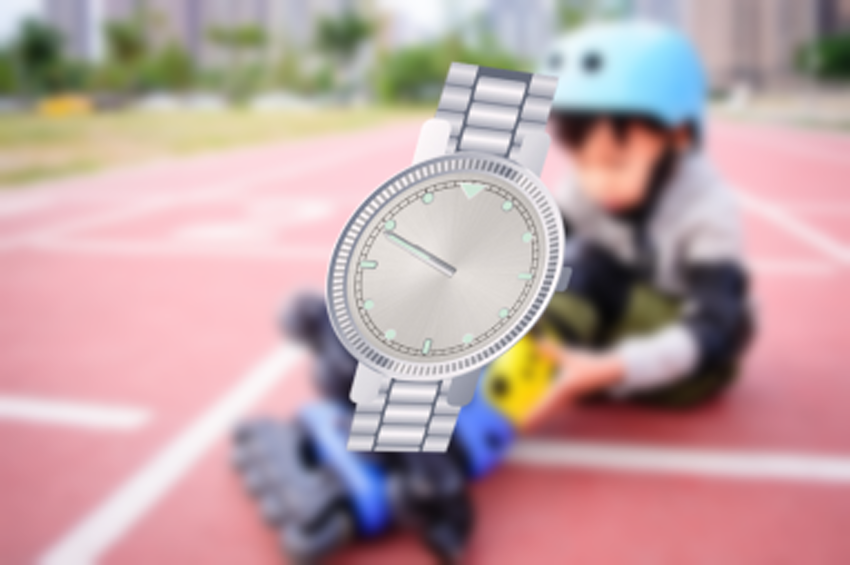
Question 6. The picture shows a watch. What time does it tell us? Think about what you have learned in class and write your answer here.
9:49
